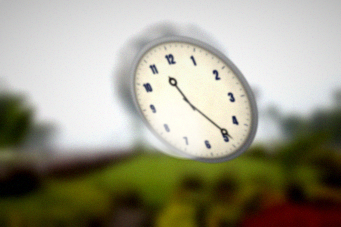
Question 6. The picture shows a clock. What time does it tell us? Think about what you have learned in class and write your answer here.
11:24
